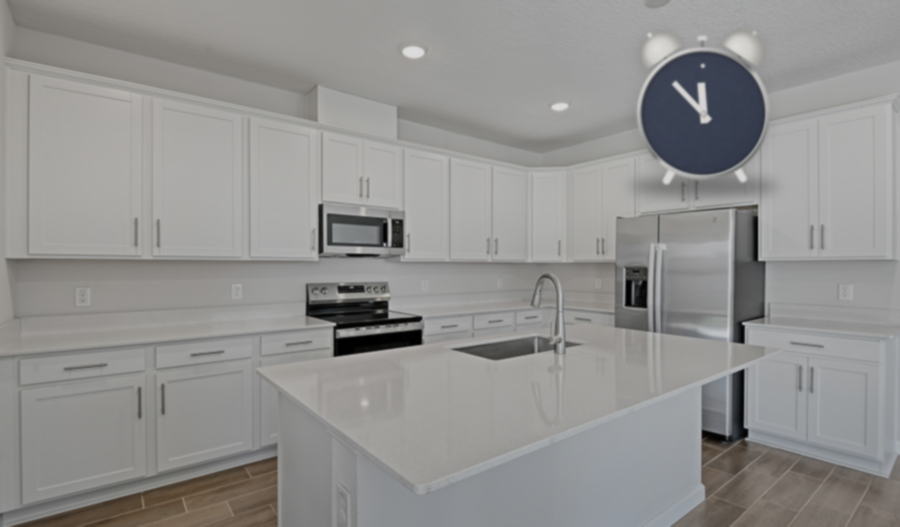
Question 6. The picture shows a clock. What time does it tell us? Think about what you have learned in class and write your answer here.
11:53
